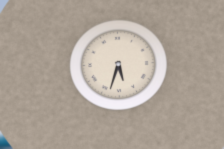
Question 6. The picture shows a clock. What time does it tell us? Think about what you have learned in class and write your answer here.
5:33
